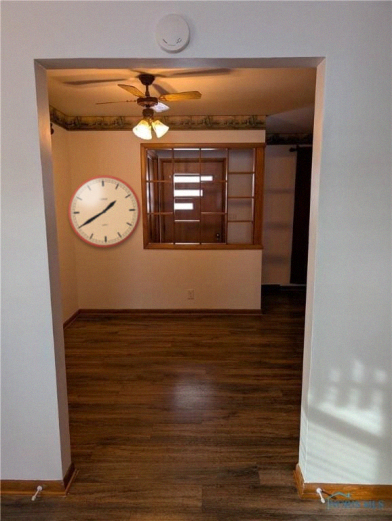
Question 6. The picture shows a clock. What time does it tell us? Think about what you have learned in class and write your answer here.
1:40
